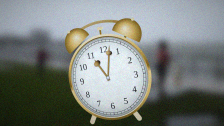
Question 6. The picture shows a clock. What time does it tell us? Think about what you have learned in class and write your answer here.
11:02
